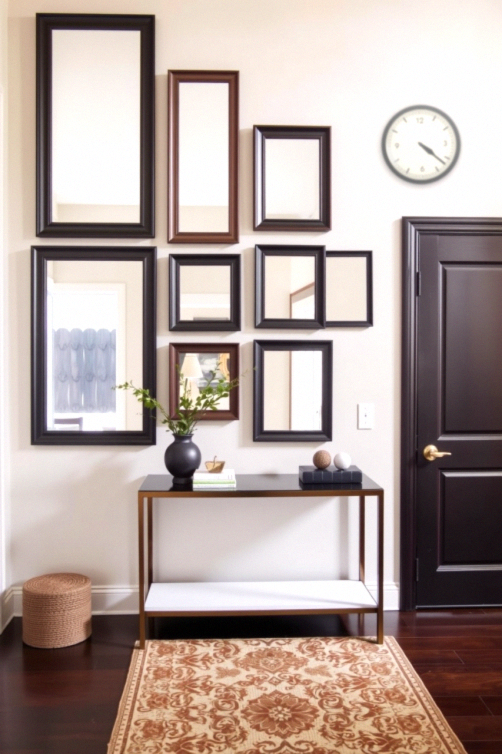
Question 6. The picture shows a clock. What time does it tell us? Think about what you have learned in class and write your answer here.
4:22
